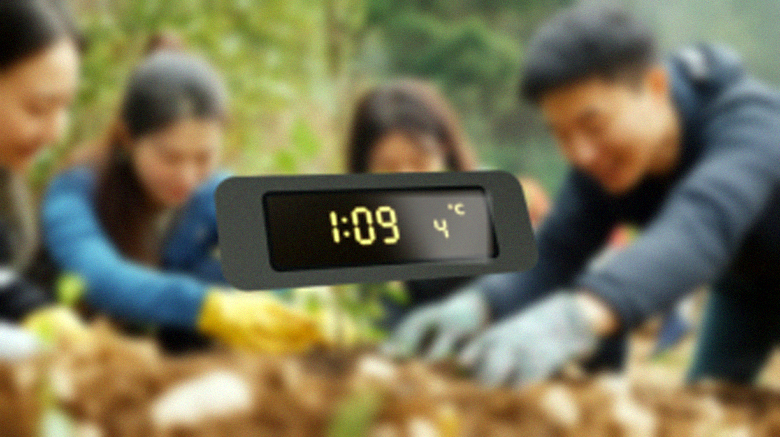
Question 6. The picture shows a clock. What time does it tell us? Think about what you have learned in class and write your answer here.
1:09
